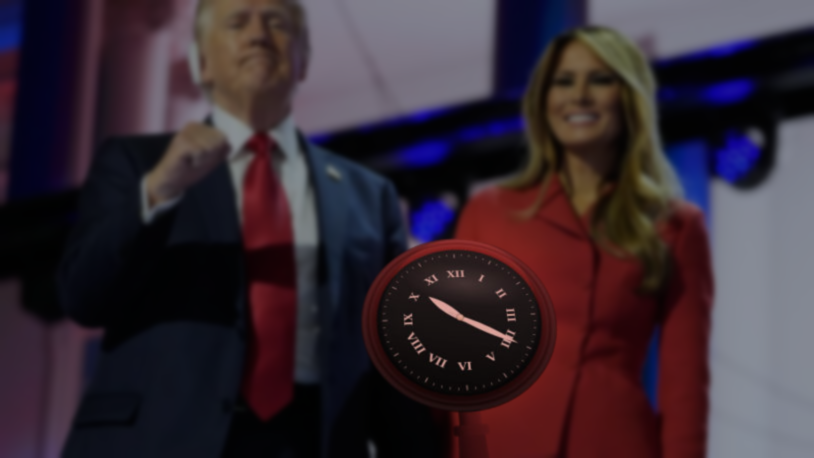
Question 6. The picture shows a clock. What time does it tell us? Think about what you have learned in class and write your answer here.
10:20
